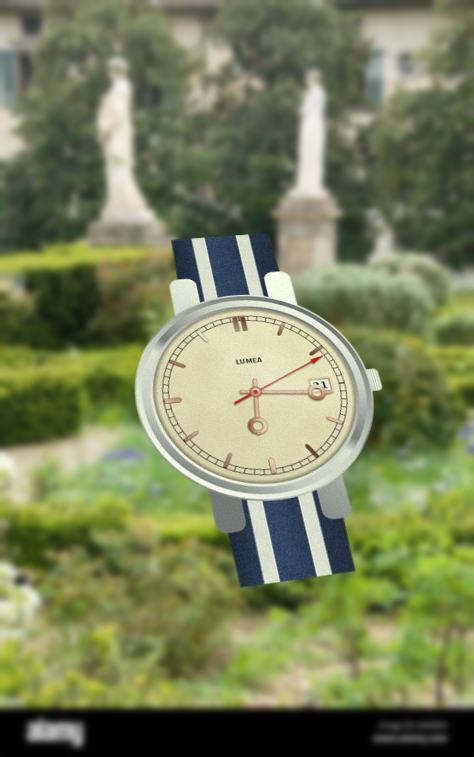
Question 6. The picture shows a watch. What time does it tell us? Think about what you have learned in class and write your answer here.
6:16:11
